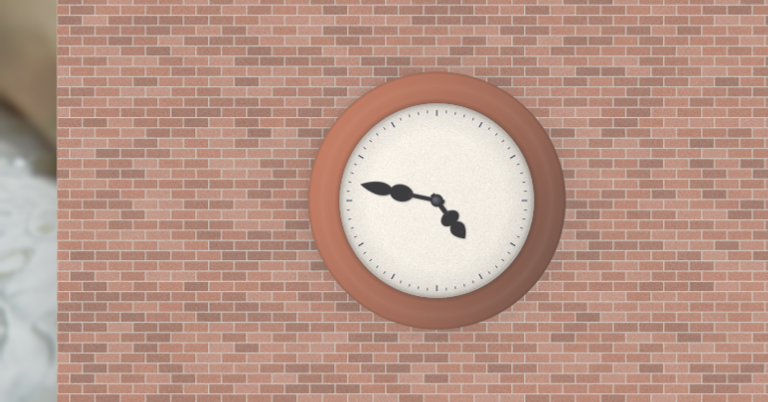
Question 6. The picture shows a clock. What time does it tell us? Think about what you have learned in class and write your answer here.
4:47
